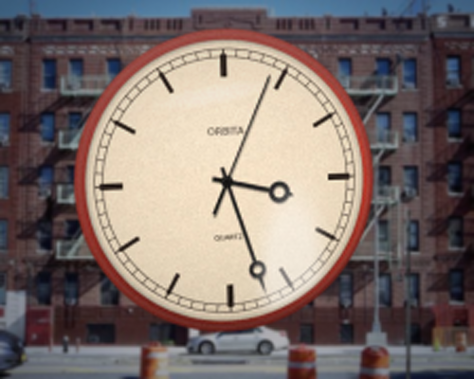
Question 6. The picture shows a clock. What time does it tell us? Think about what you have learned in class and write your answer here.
3:27:04
